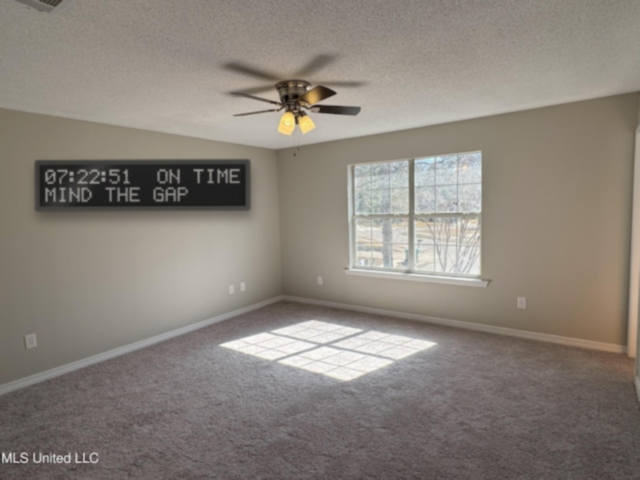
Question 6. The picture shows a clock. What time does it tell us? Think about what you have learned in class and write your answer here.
7:22:51
